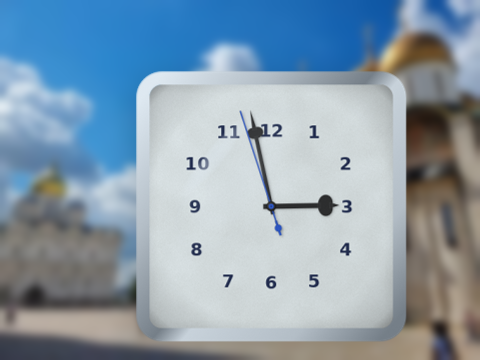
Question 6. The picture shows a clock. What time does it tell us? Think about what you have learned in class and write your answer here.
2:57:57
